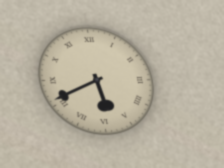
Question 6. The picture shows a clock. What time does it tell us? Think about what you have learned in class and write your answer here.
5:41
